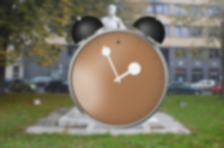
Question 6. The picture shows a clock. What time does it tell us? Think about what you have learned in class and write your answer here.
1:56
